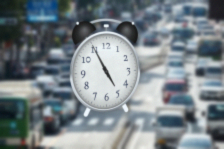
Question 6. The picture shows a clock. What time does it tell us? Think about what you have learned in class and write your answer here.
4:55
